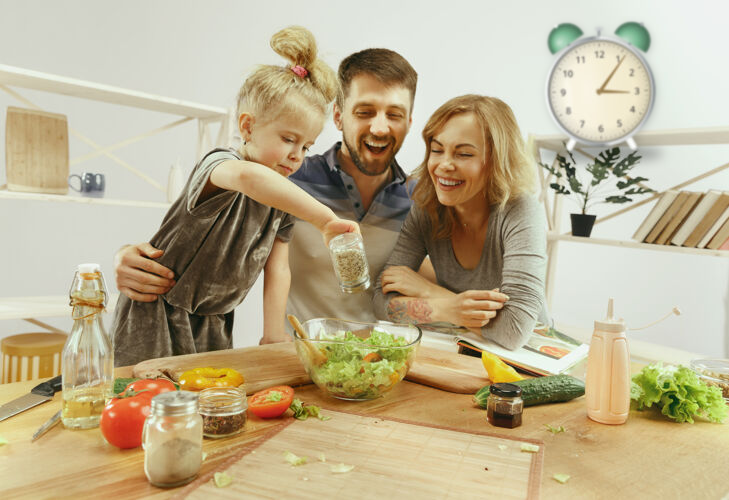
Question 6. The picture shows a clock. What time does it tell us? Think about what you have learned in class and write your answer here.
3:06
